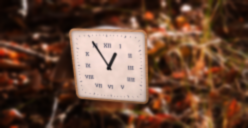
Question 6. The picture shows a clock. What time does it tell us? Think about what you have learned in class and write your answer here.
12:55
